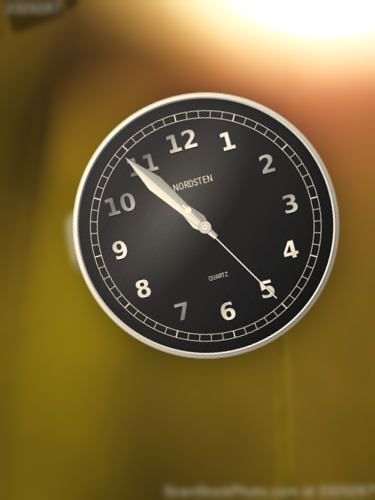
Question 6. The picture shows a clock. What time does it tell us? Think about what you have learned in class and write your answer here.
10:54:25
